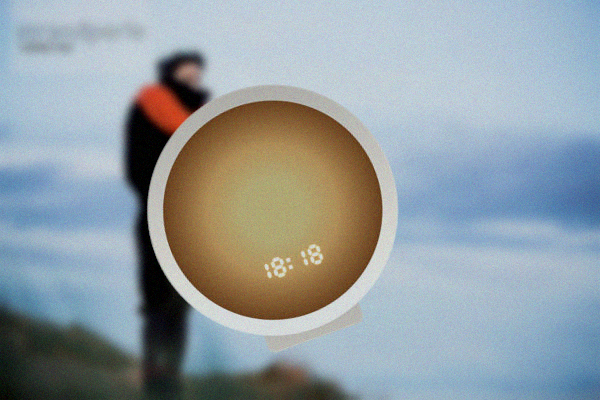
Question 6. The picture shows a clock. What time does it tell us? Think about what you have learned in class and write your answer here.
18:18
